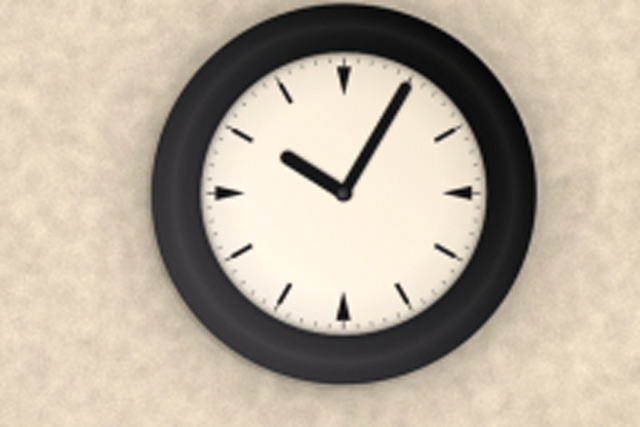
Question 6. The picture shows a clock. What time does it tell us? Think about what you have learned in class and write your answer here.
10:05
